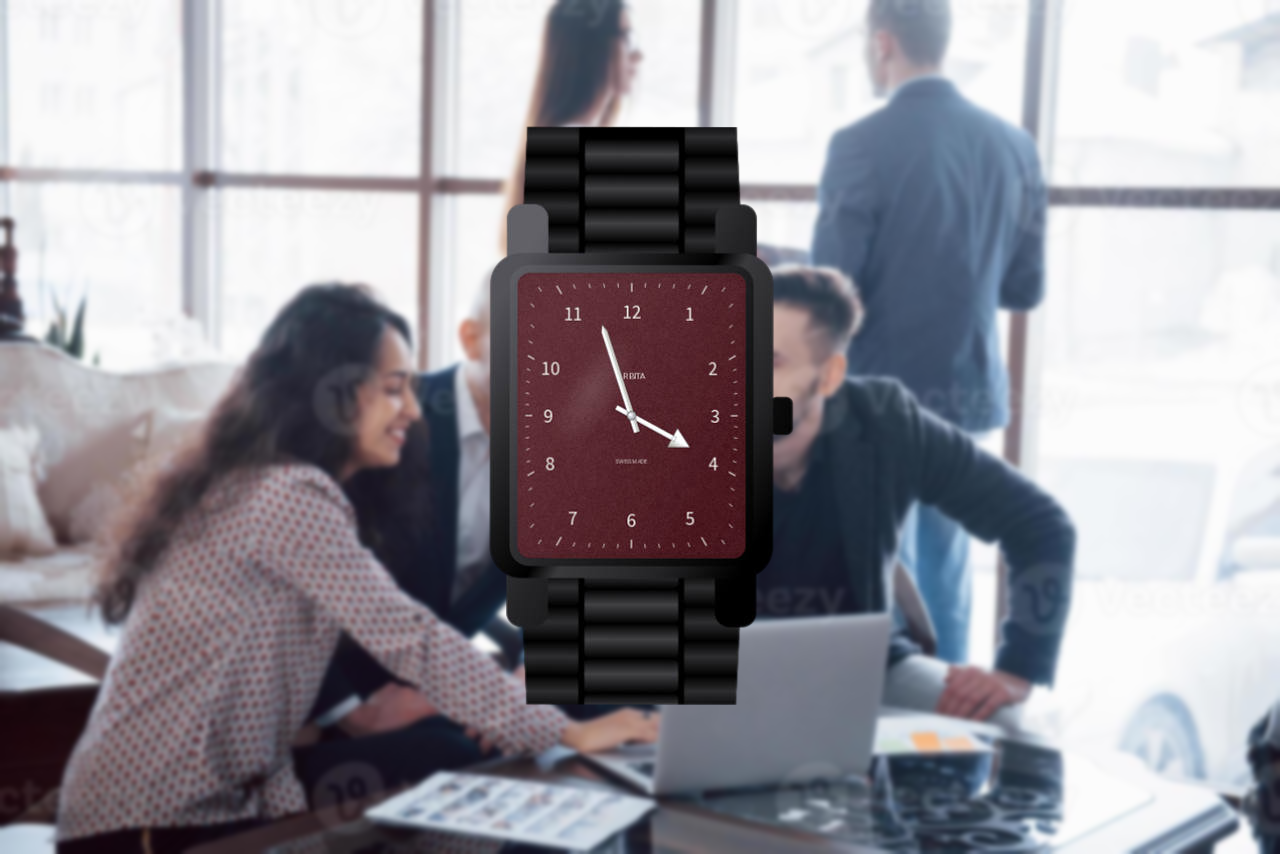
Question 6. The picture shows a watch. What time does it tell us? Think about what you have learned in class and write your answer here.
3:57
